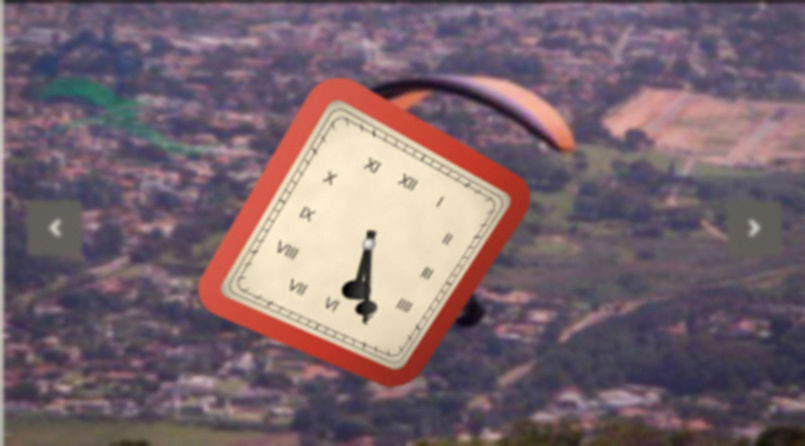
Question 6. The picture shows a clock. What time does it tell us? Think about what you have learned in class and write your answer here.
5:25
